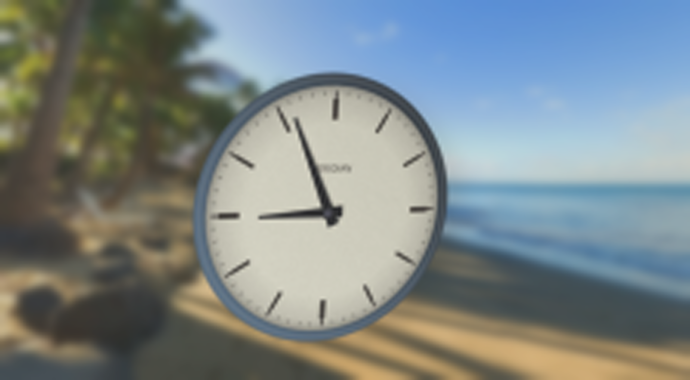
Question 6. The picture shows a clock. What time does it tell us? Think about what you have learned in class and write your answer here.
8:56
